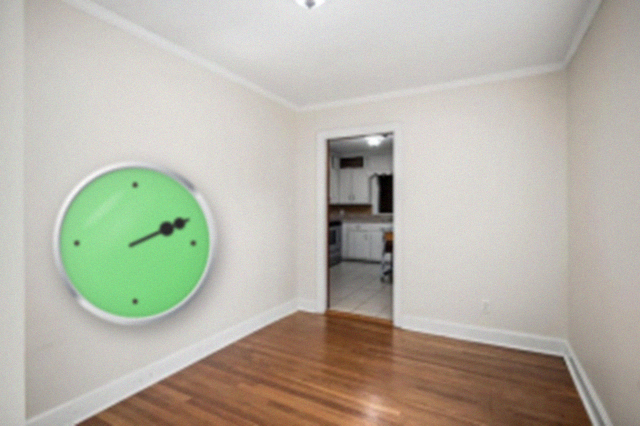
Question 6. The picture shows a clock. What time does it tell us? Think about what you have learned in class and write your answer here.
2:11
